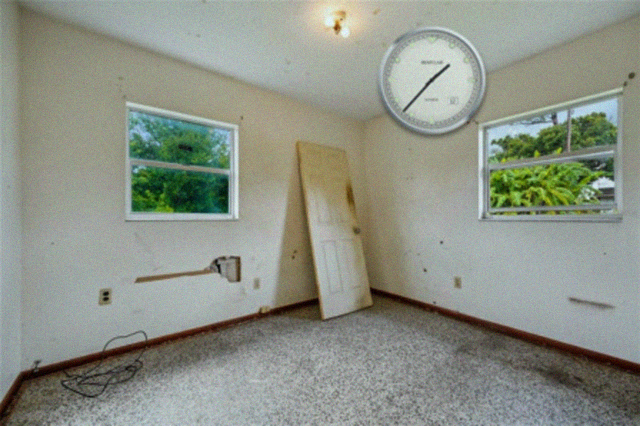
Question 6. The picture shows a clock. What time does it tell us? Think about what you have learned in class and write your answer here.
1:37
